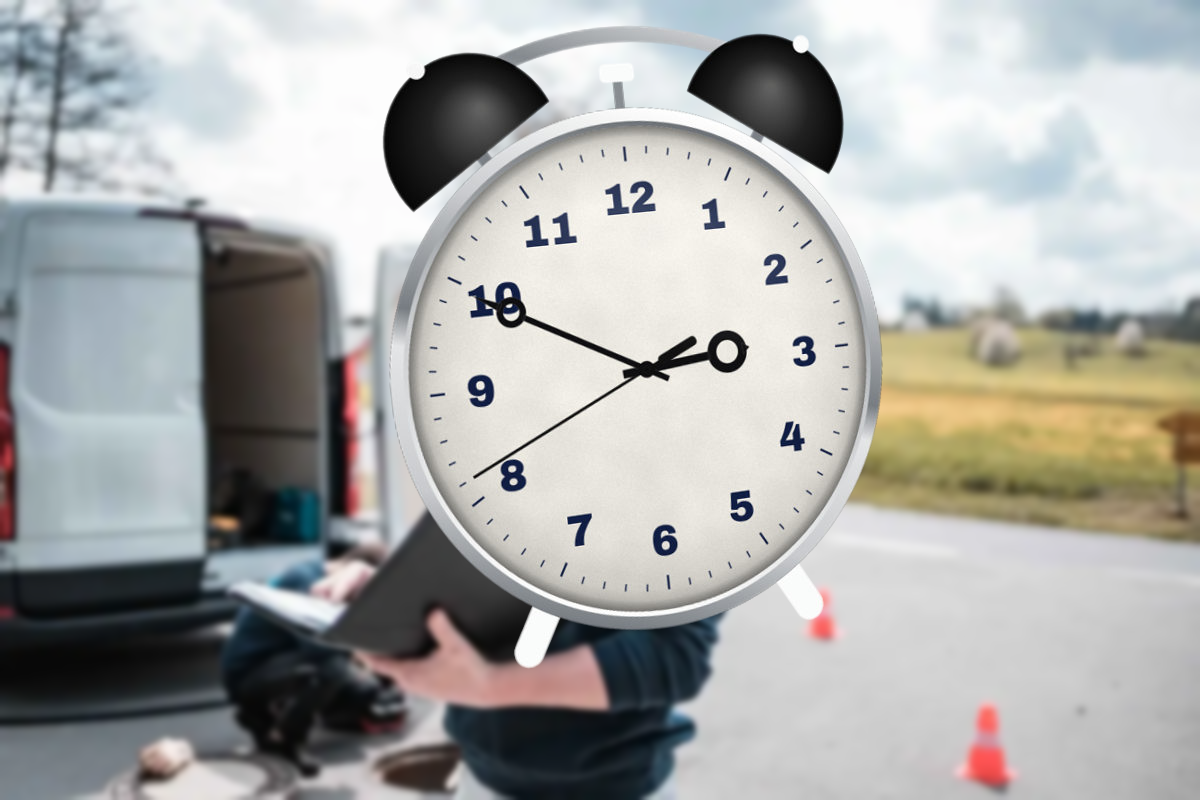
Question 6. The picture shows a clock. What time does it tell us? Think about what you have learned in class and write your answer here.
2:49:41
